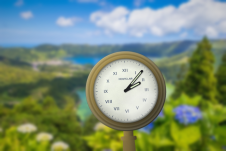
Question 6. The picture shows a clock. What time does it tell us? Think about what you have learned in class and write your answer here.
2:07
